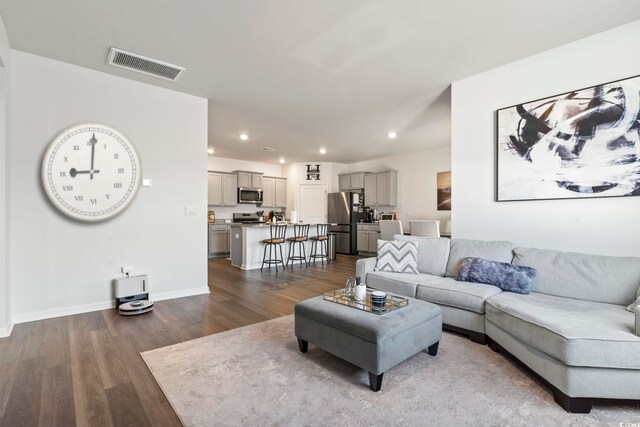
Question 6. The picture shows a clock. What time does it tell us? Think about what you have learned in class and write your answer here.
9:01
